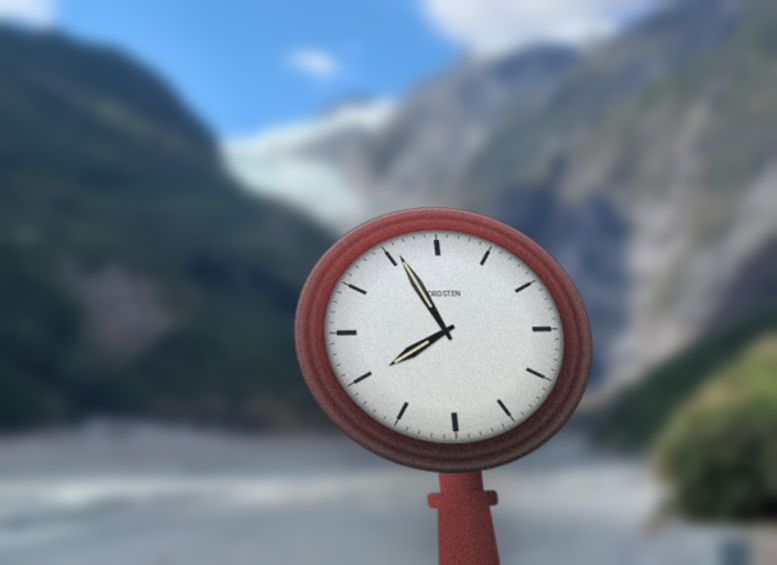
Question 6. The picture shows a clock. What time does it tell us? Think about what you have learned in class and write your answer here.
7:56
